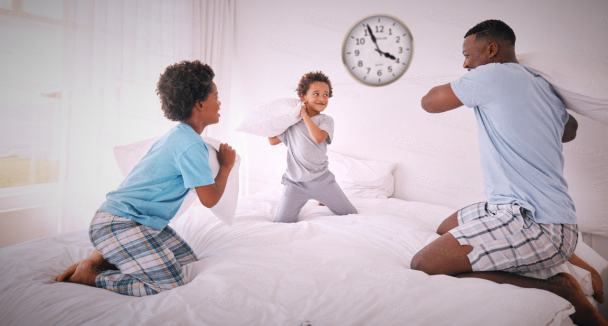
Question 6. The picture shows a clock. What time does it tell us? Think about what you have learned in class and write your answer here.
3:56
